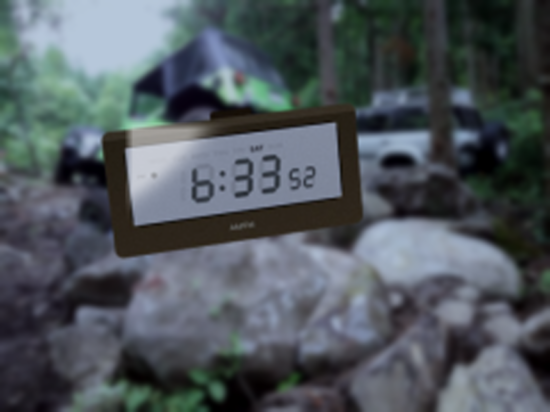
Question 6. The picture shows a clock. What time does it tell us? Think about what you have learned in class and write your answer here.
6:33:52
